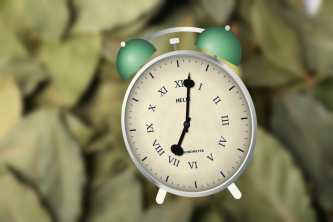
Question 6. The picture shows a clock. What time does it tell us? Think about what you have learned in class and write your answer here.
7:02
